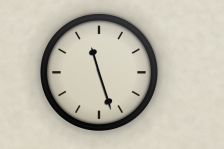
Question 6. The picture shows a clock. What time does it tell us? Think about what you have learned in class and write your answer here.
11:27
